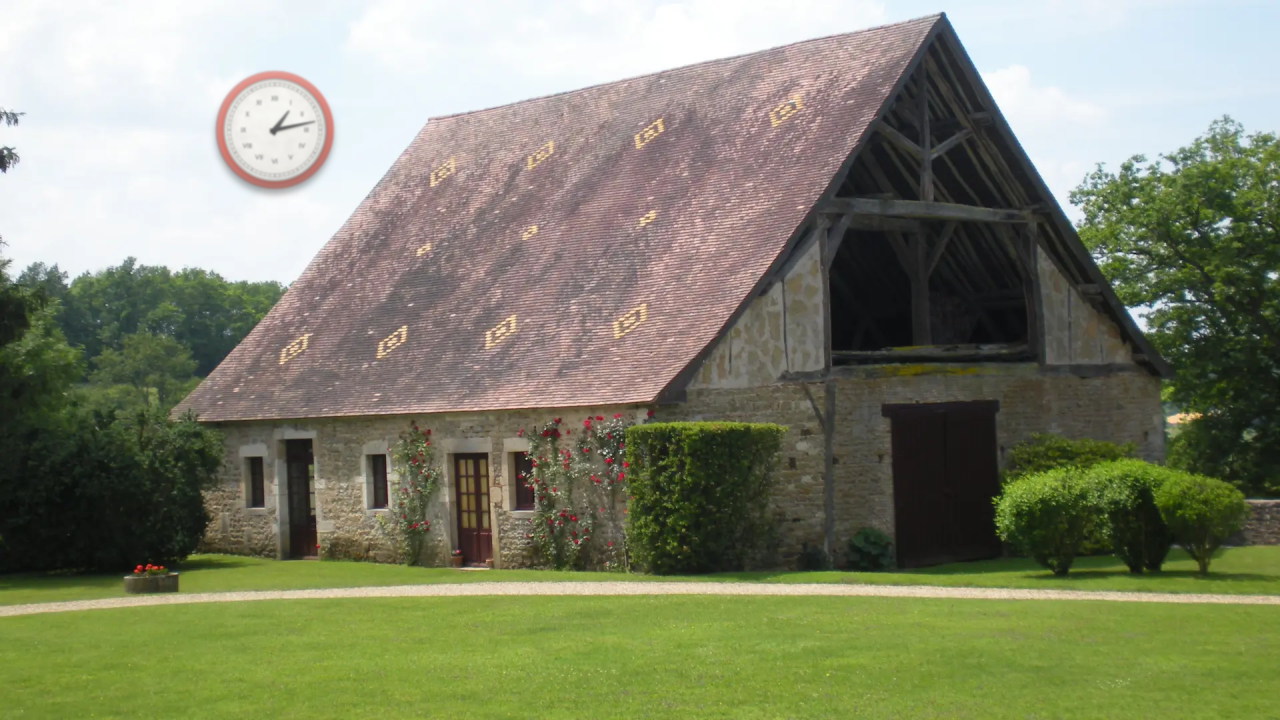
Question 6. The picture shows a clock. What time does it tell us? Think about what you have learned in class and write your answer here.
1:13
